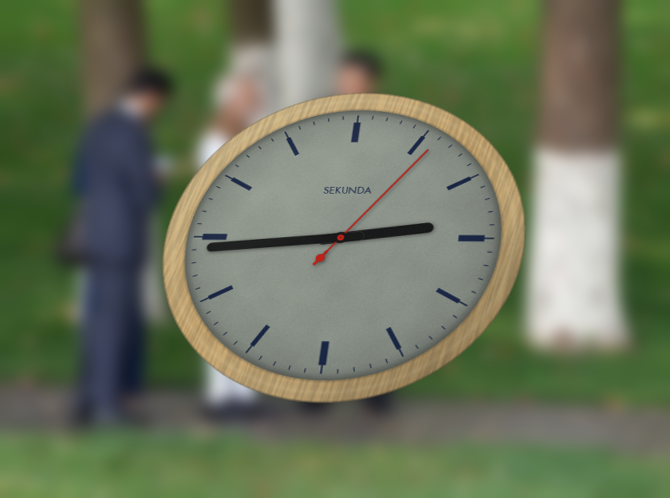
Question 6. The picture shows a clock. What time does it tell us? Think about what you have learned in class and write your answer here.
2:44:06
